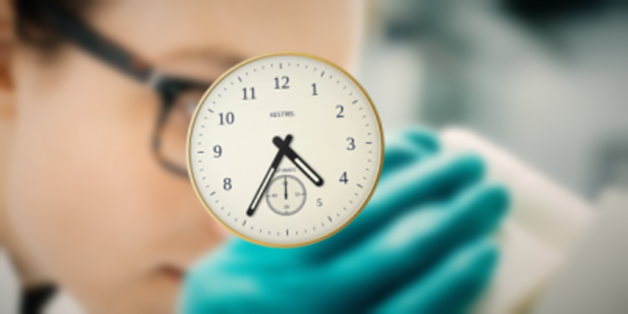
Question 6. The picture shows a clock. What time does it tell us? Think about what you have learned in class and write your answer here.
4:35
